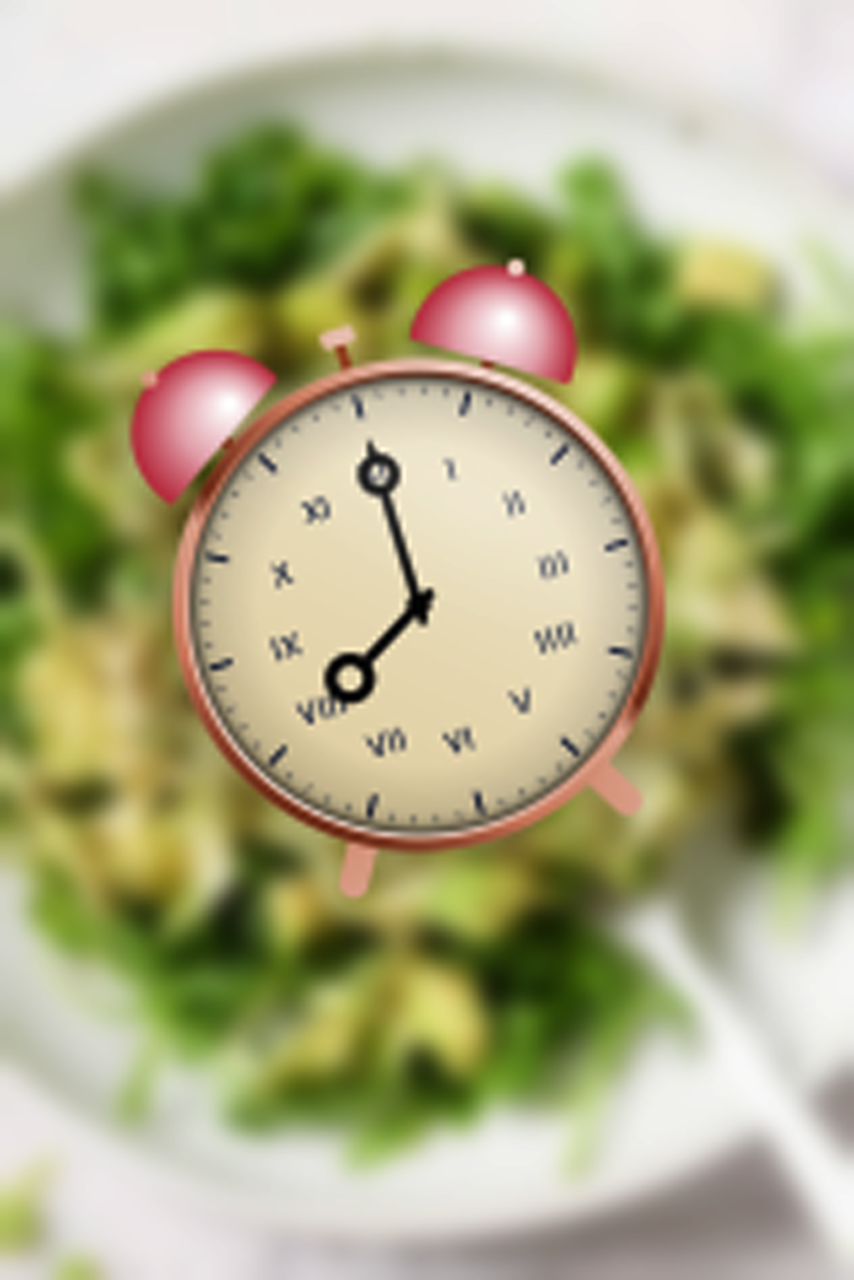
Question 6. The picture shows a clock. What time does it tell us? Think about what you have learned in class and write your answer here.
8:00
